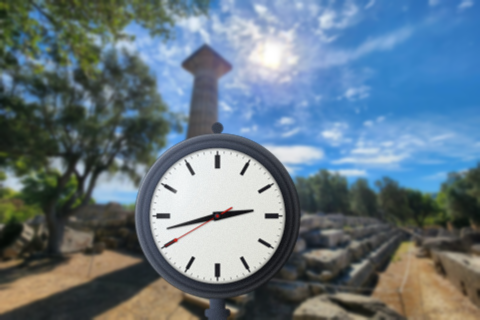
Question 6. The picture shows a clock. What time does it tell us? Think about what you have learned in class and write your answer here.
2:42:40
